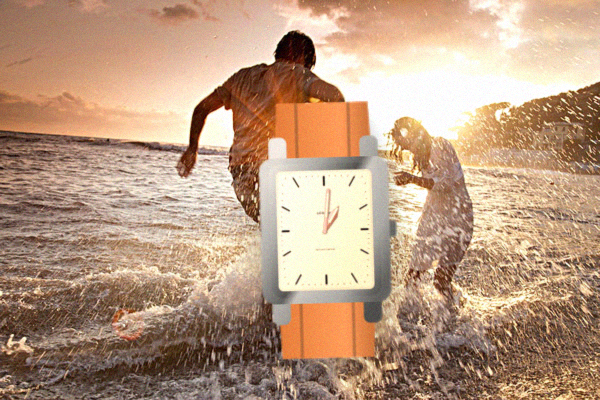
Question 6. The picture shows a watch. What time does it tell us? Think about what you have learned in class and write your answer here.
1:01
